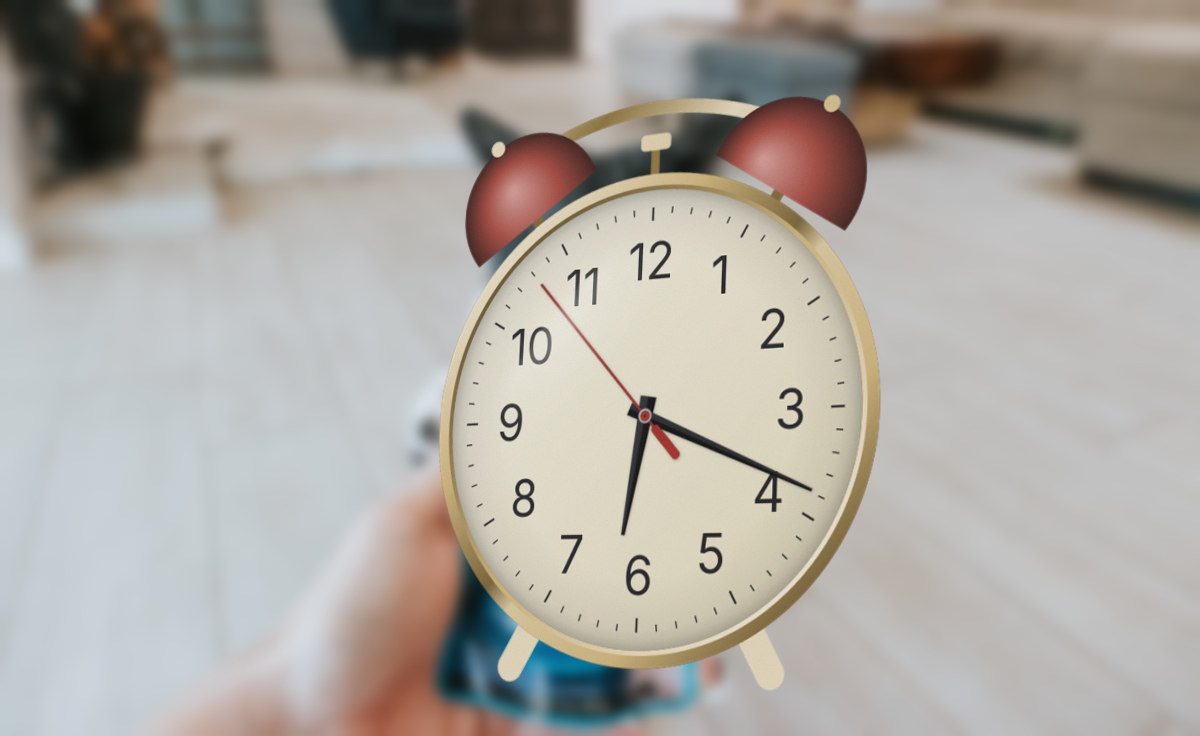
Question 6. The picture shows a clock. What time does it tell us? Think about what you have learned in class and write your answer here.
6:18:53
